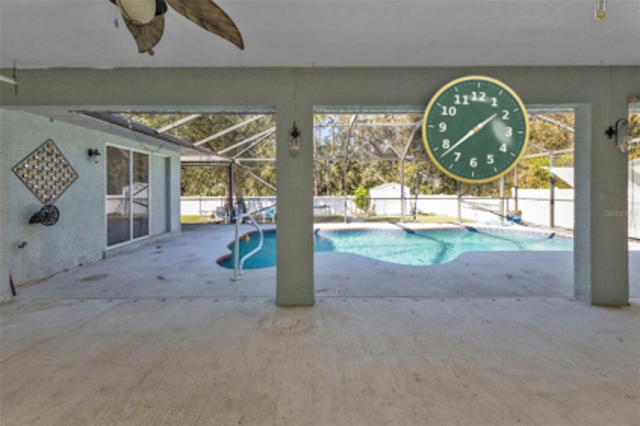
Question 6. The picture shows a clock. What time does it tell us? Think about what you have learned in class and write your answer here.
1:38
